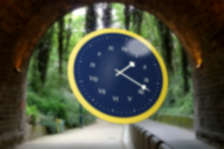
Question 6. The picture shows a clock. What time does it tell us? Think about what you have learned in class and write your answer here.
1:18
